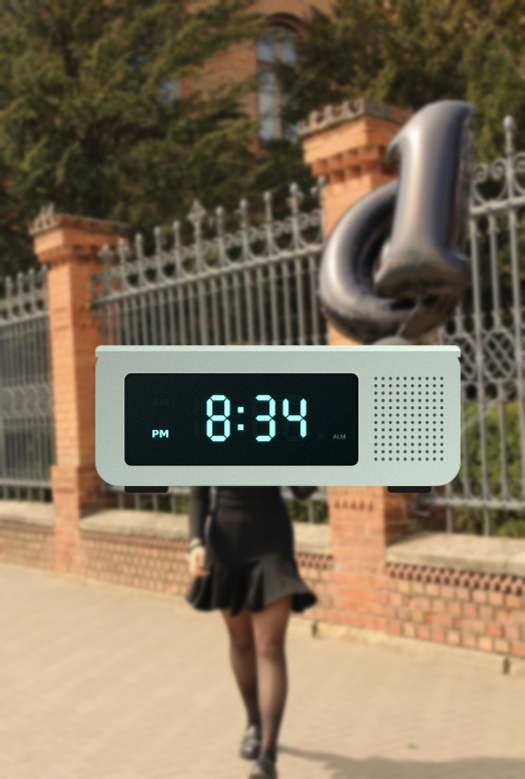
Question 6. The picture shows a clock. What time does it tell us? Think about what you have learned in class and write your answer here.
8:34
